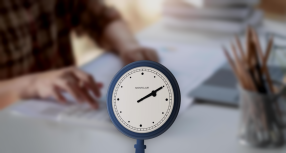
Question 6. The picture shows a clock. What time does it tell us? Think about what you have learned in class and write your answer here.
2:10
